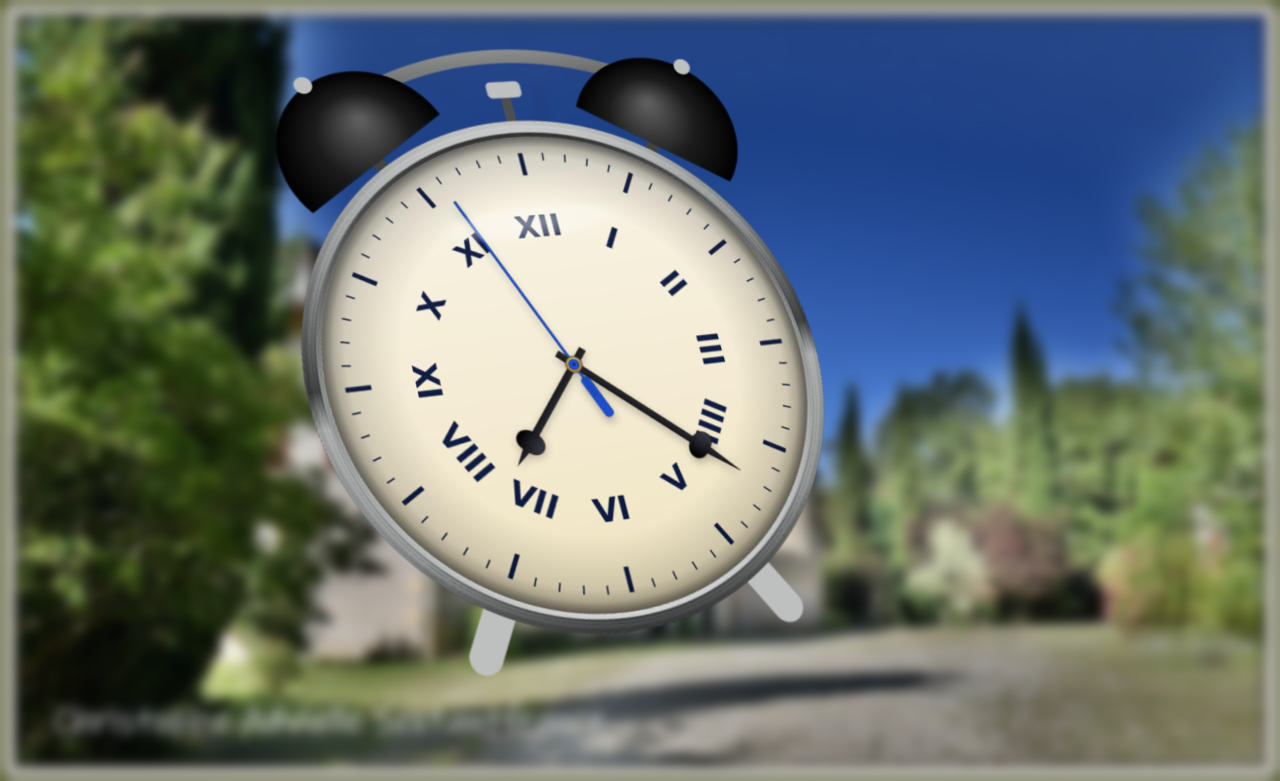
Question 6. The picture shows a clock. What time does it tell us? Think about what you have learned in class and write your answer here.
7:21:56
